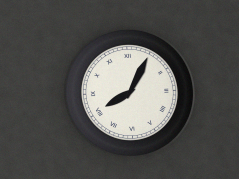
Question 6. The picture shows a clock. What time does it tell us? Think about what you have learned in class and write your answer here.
8:05
